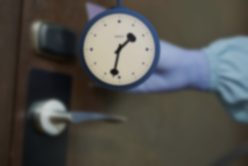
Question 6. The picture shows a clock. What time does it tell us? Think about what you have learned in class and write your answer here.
1:32
